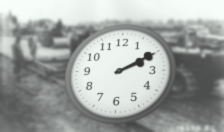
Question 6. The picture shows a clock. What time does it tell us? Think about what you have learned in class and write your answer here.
2:10
